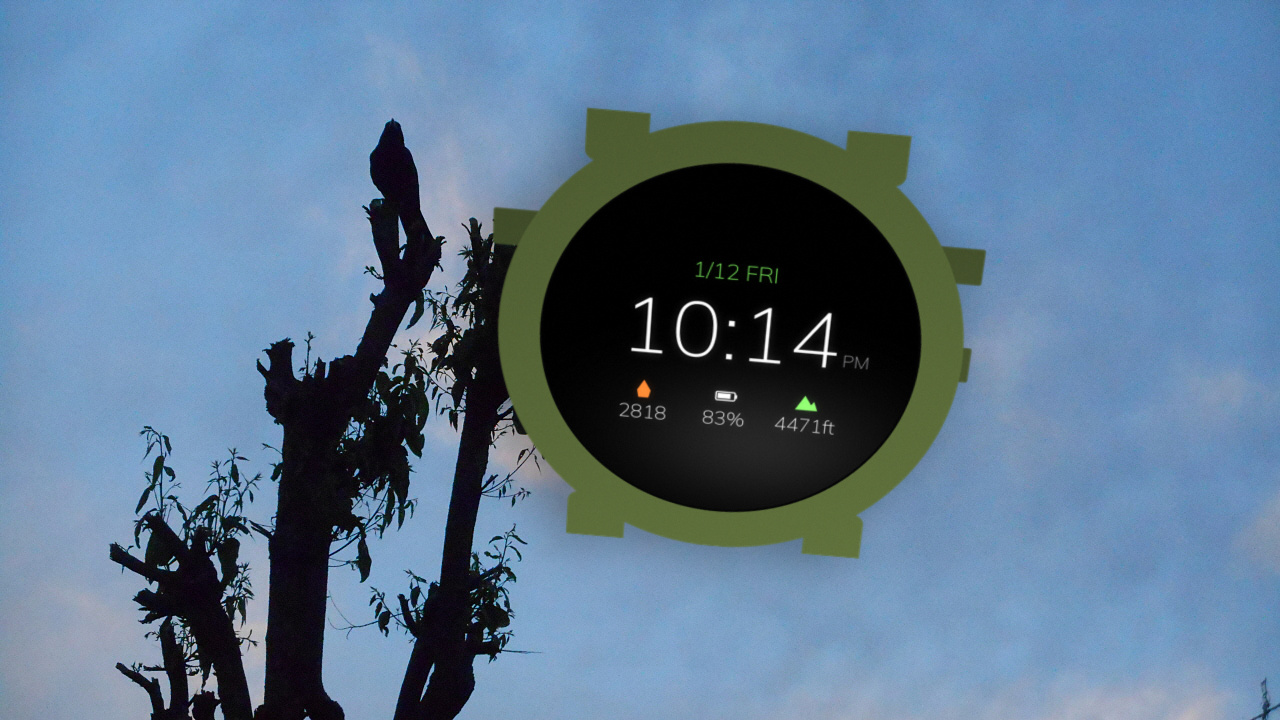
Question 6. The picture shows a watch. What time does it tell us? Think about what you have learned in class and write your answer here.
10:14
